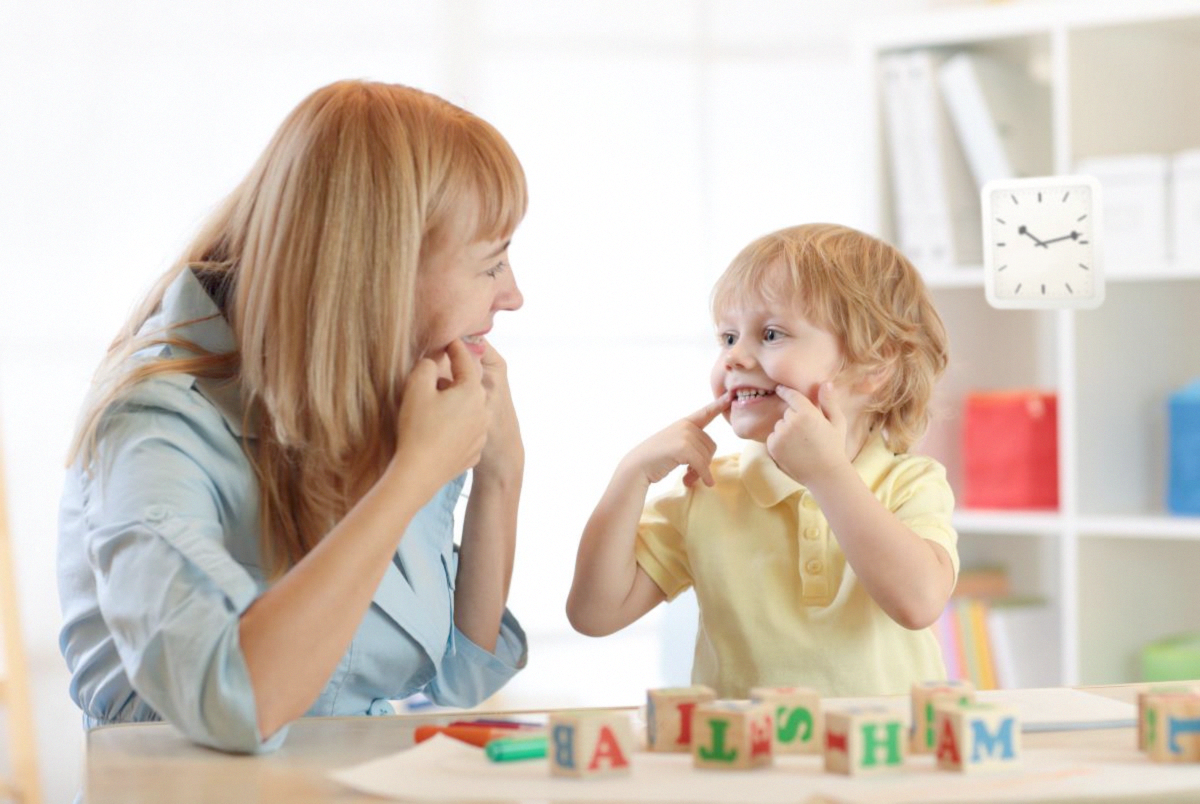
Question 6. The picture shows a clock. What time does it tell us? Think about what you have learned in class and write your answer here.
10:13
